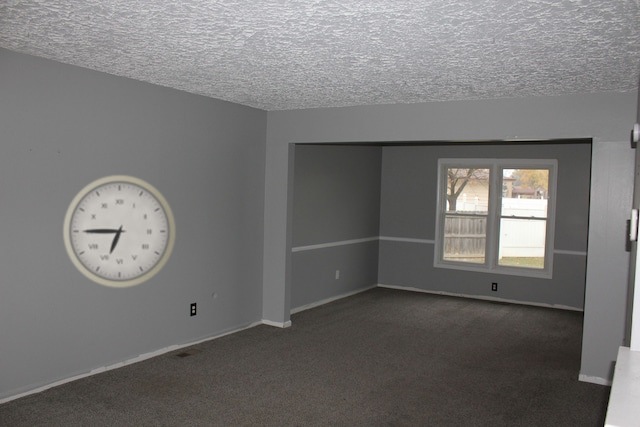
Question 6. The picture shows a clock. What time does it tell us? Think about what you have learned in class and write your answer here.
6:45
